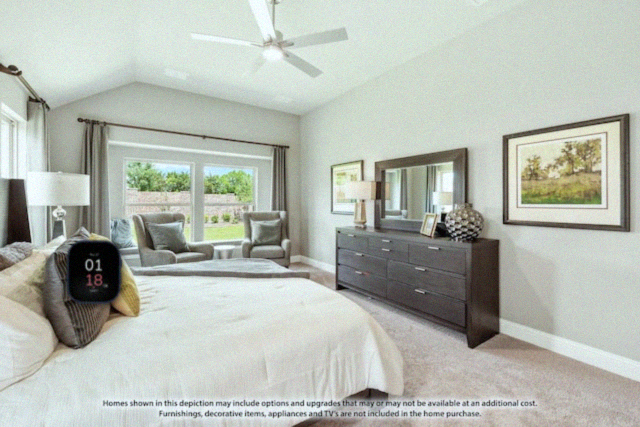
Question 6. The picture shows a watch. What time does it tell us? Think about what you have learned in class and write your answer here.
1:18
